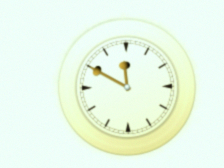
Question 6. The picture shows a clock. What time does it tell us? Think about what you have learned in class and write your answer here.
11:50
